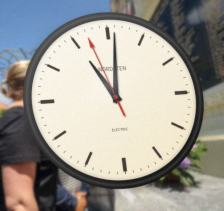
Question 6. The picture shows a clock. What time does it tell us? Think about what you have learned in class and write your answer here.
11:00:57
